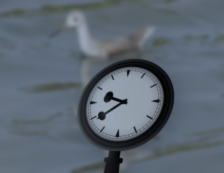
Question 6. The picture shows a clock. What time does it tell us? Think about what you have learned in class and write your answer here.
9:39
